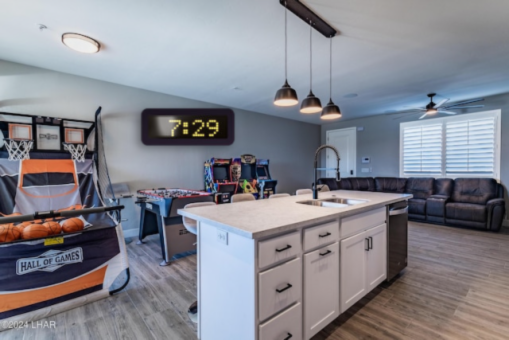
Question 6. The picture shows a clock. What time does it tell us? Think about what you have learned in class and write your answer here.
7:29
